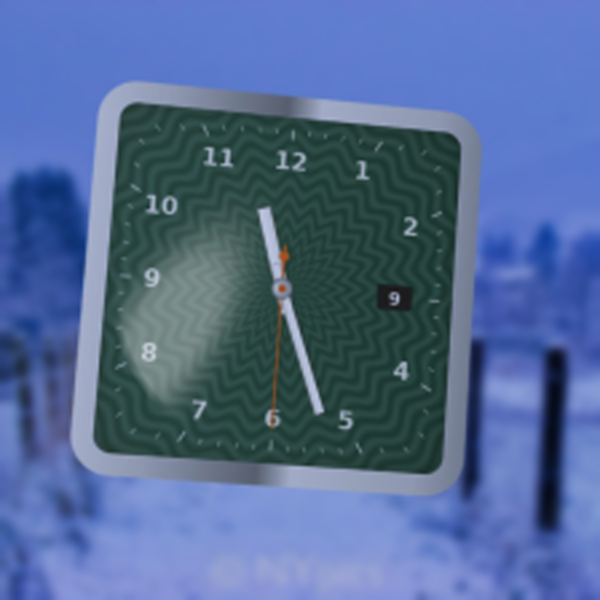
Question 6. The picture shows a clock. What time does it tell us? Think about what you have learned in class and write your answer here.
11:26:30
